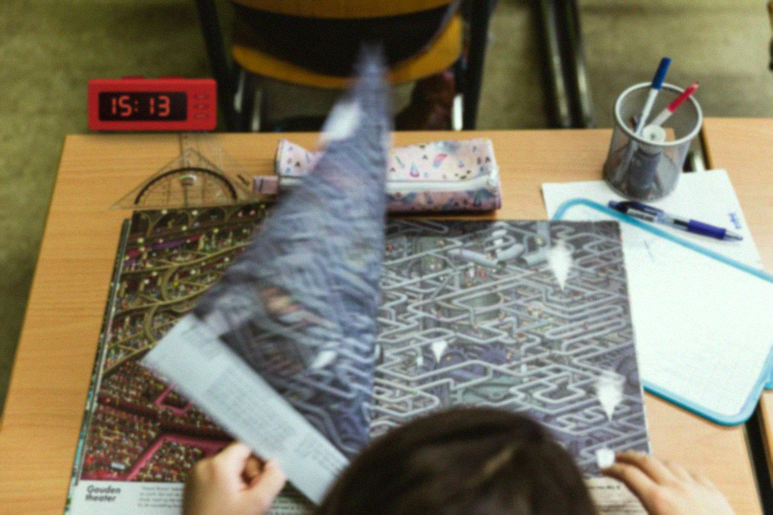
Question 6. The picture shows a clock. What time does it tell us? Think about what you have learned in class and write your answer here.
15:13
